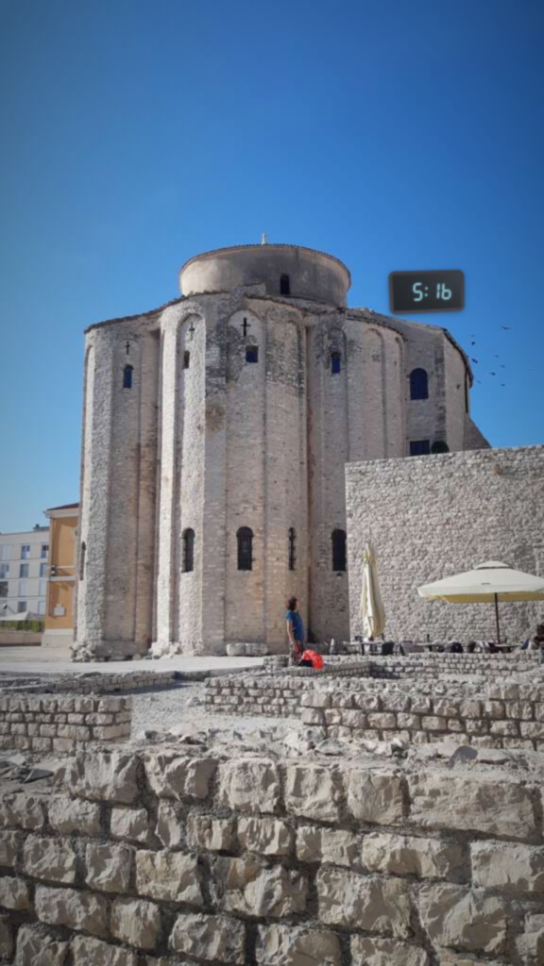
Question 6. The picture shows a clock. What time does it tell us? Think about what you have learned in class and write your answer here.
5:16
